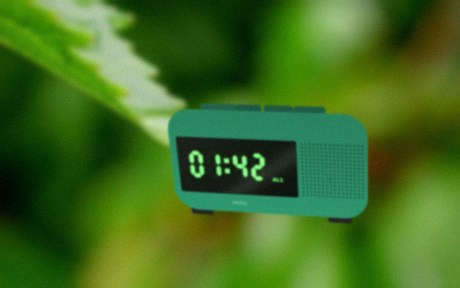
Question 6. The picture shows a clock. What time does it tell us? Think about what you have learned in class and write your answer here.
1:42
